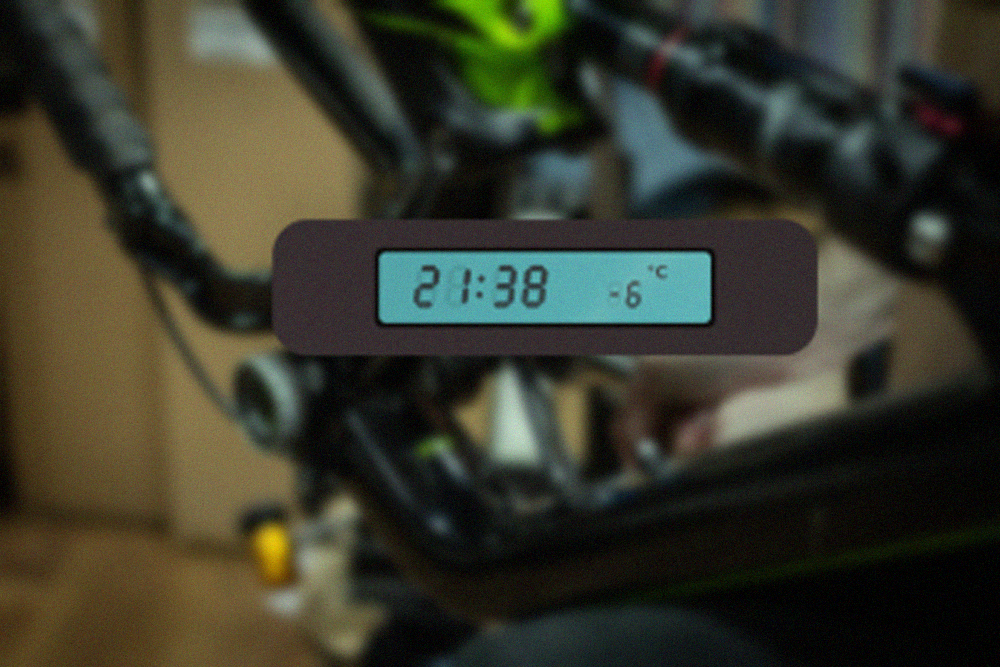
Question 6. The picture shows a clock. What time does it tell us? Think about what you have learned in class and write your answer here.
21:38
